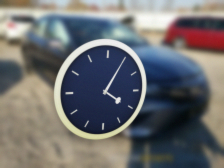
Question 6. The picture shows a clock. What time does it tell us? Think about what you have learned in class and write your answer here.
4:05
